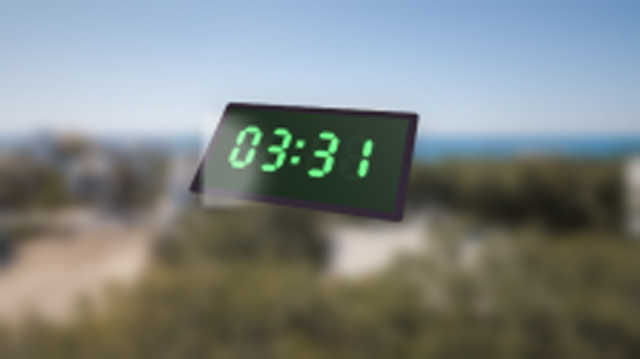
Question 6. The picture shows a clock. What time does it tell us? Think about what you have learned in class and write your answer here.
3:31
